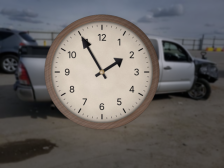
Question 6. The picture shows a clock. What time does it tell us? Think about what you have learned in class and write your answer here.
1:55
